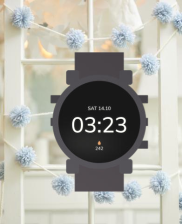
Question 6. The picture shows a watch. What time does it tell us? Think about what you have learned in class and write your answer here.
3:23
